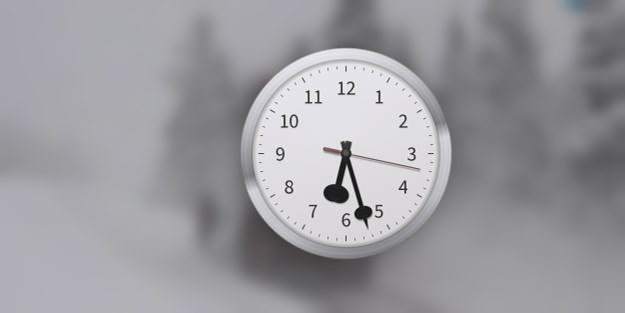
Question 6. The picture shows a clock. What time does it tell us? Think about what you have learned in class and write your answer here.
6:27:17
